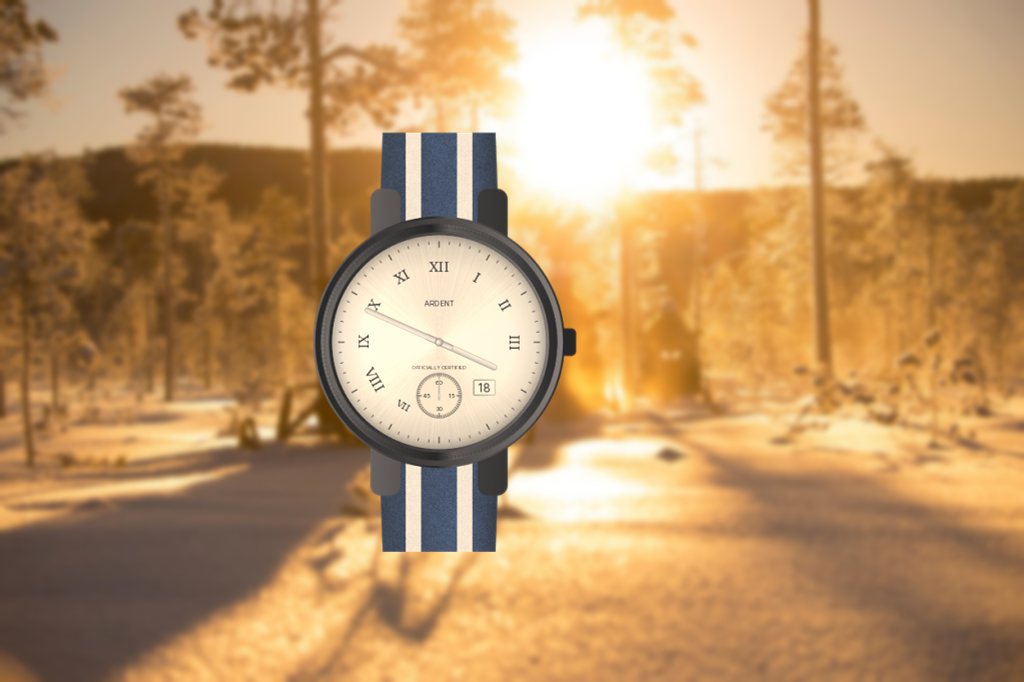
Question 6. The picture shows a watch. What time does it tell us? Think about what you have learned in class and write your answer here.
3:49
